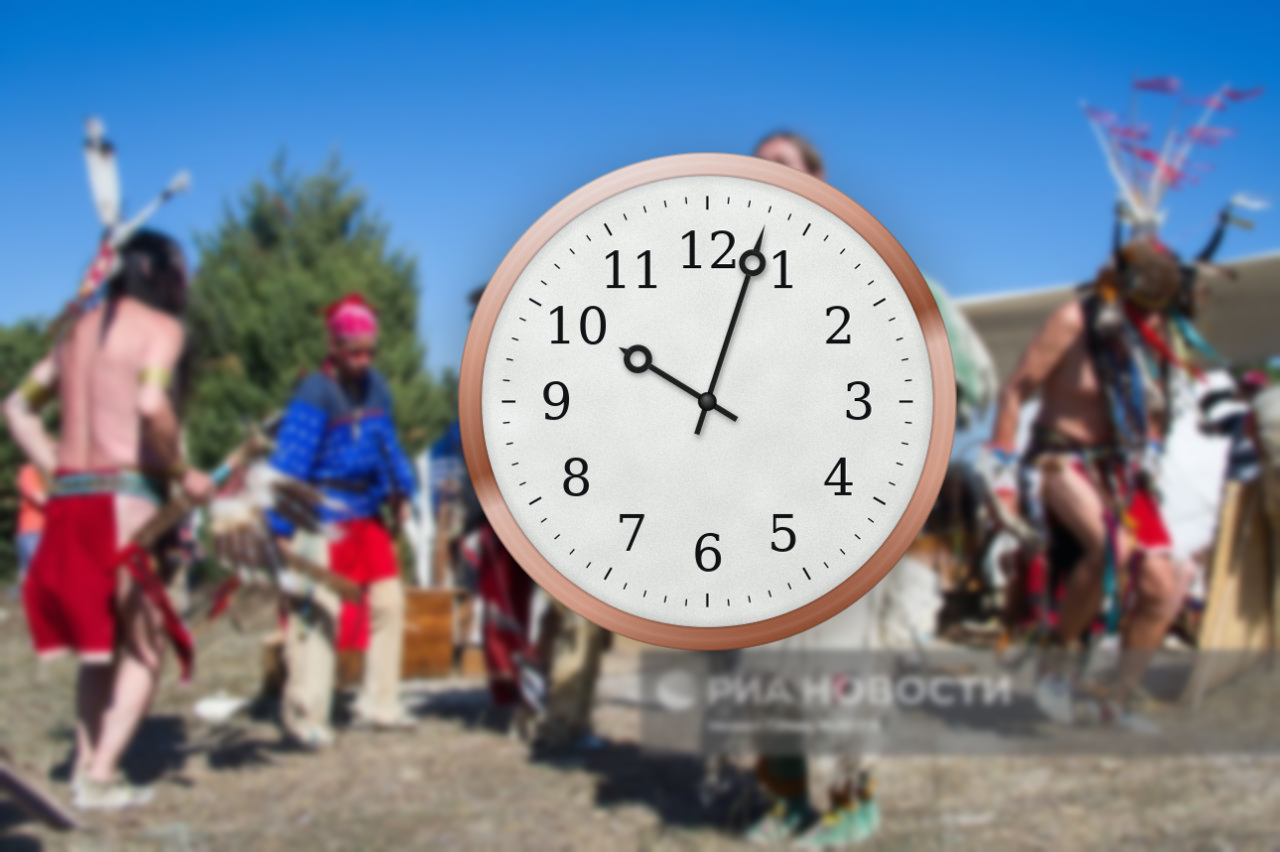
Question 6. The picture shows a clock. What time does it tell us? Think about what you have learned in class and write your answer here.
10:03
